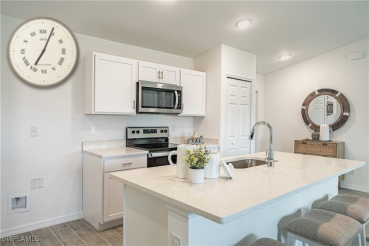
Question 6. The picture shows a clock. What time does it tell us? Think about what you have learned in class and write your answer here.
7:04
